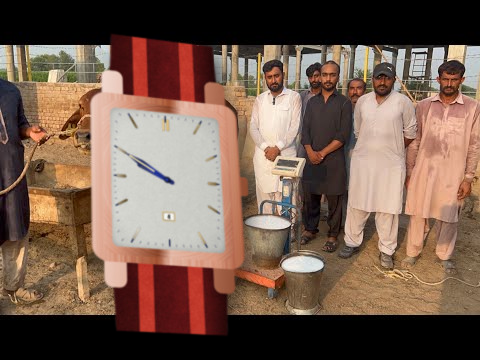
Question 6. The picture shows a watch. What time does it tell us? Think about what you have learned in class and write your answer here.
9:50
